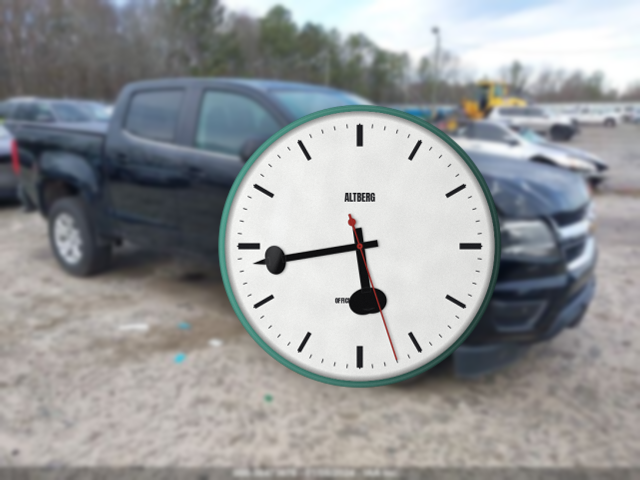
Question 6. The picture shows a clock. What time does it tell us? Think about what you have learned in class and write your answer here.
5:43:27
